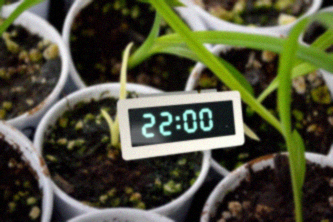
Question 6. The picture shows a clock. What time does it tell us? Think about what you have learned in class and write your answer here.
22:00
